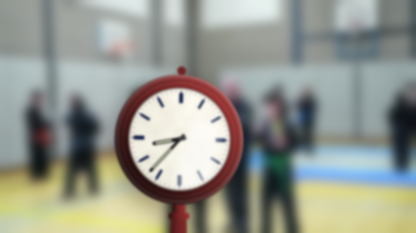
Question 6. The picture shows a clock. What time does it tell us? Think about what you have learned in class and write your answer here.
8:37
